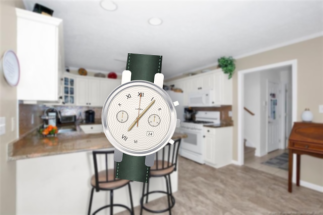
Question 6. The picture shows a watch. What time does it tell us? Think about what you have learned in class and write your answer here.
7:06
